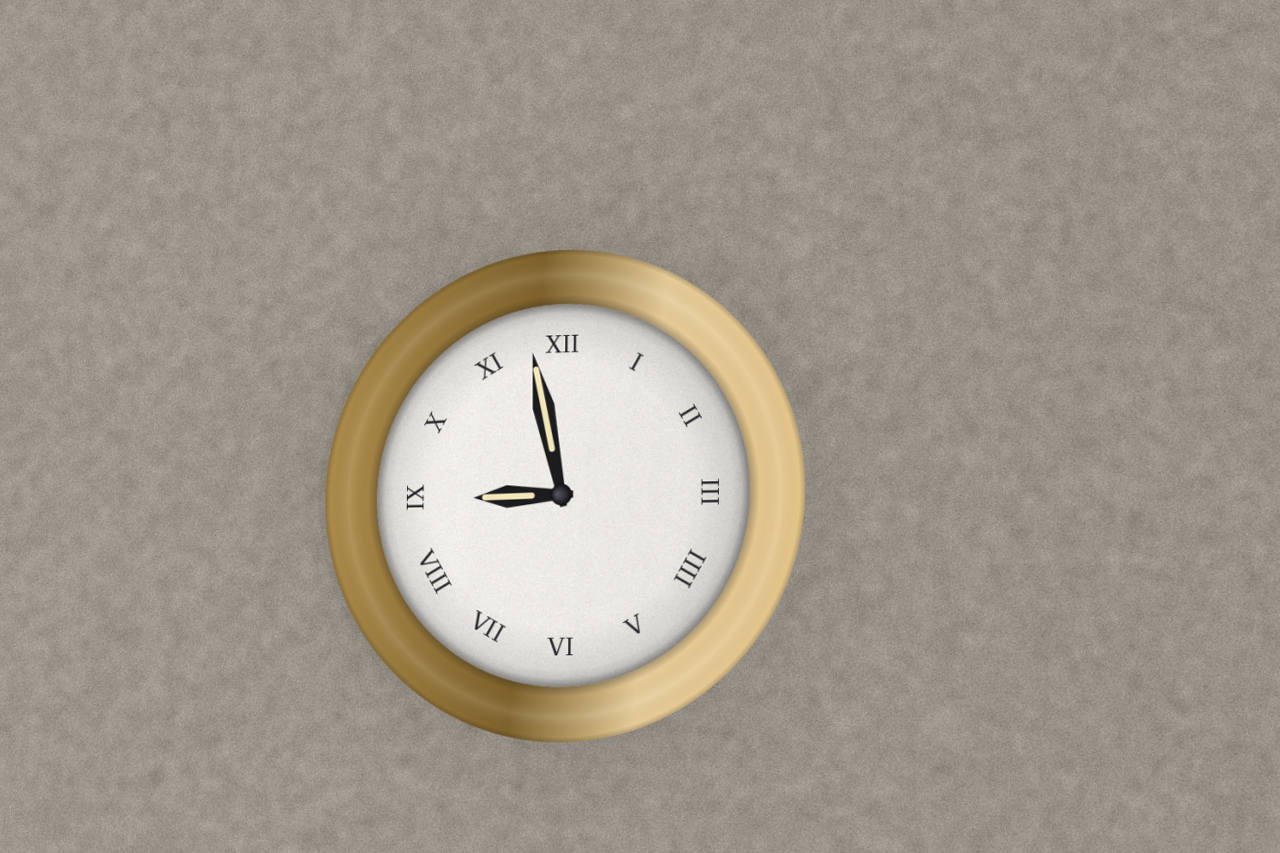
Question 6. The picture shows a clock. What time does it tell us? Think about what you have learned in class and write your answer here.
8:58
